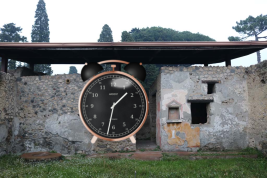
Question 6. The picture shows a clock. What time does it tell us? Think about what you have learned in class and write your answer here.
1:32
